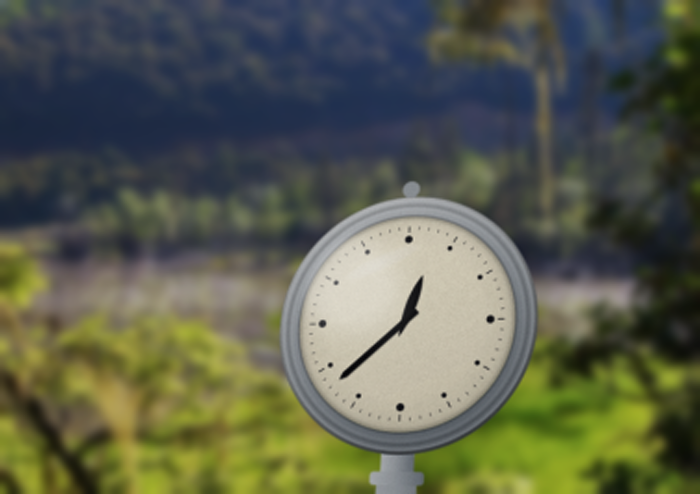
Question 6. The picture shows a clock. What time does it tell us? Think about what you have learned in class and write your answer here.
12:38
